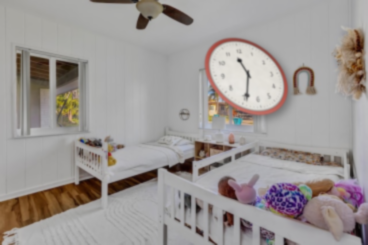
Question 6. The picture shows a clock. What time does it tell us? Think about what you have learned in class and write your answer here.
11:34
